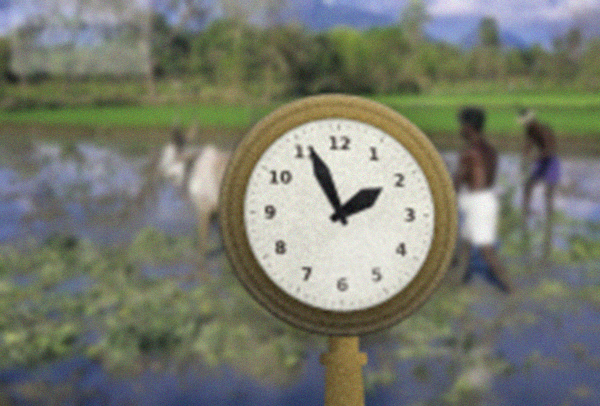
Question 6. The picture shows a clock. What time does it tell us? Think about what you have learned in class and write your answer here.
1:56
